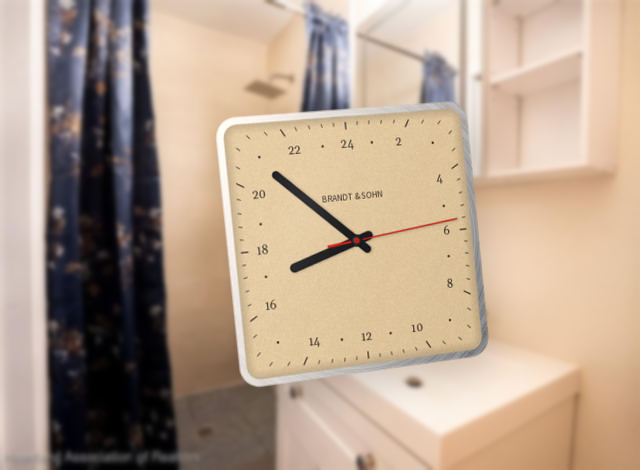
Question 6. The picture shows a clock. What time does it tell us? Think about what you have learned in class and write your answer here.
16:52:14
